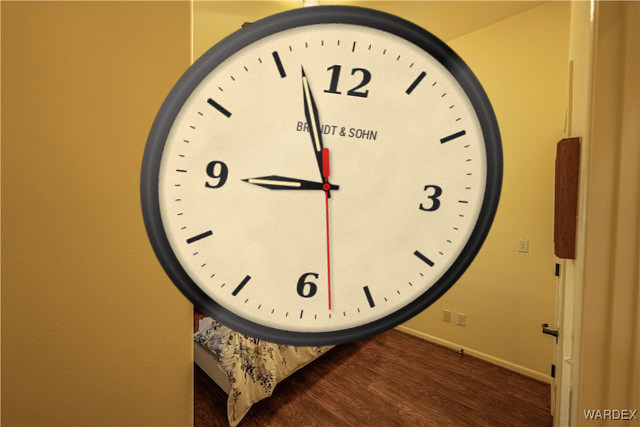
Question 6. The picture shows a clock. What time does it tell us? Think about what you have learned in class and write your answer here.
8:56:28
